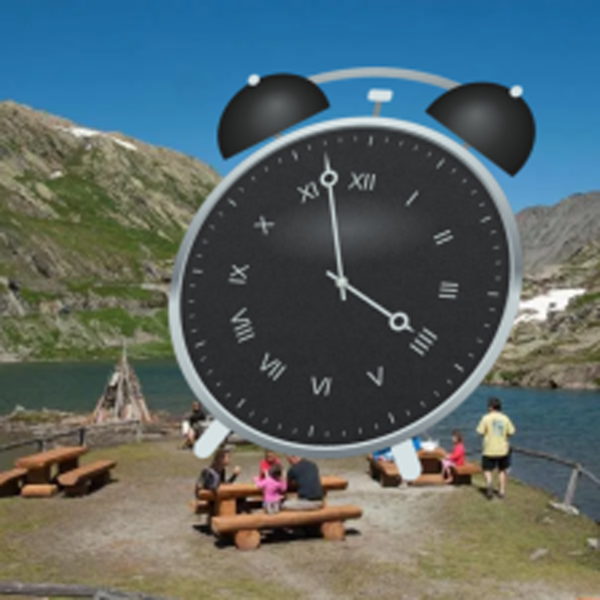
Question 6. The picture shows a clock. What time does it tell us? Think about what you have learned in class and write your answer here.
3:57
